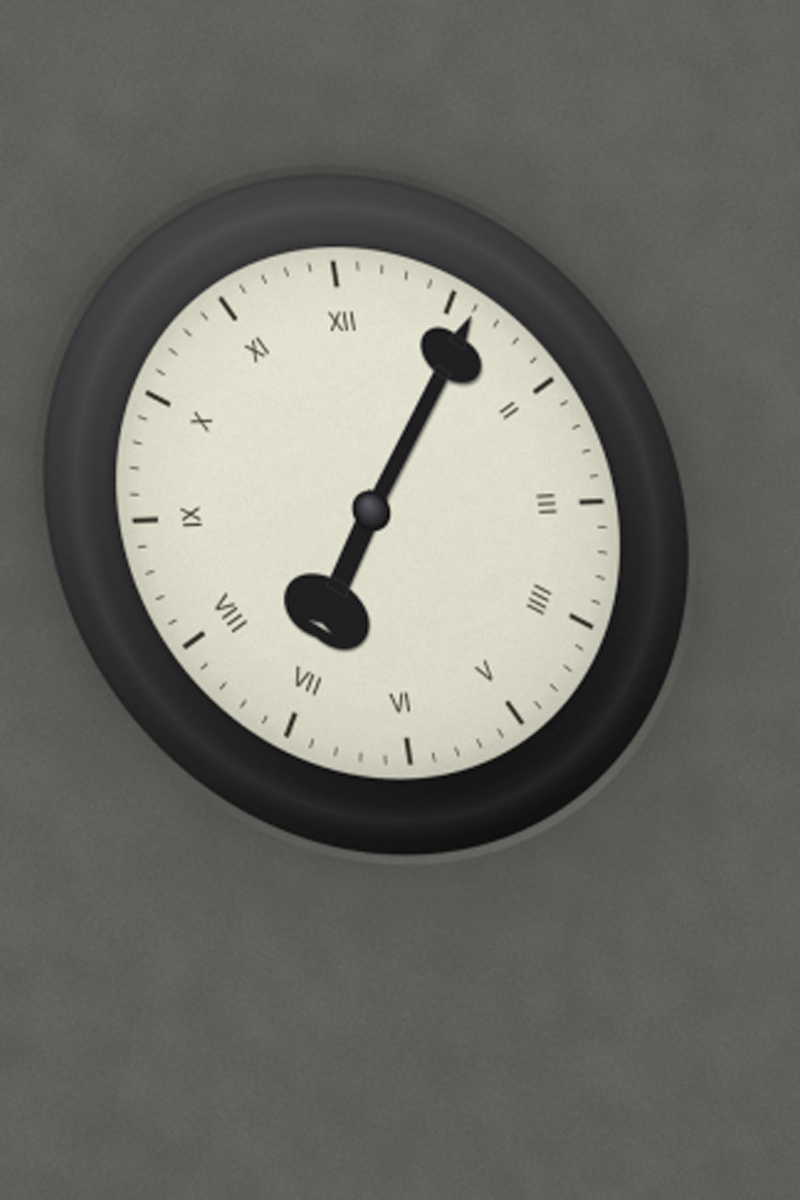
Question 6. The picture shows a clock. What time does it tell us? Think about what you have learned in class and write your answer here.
7:06
